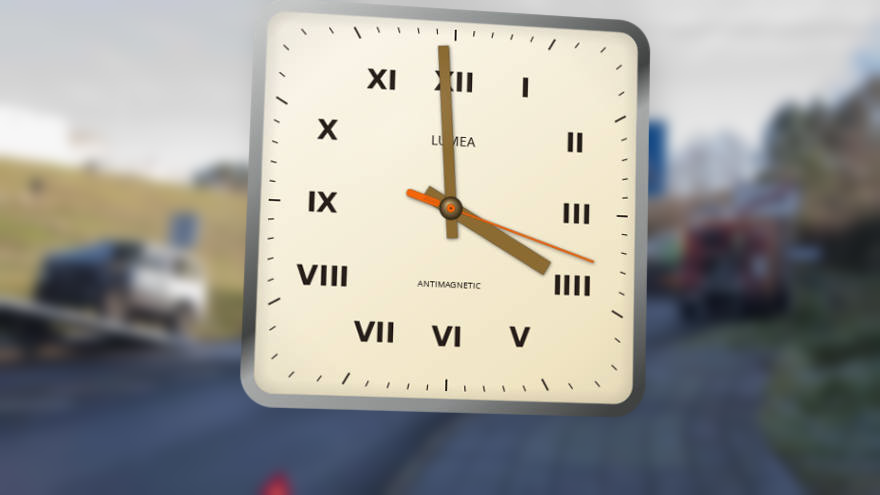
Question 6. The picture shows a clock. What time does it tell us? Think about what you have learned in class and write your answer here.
3:59:18
